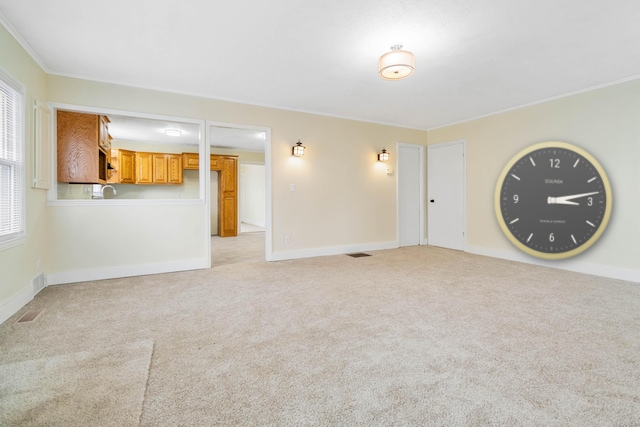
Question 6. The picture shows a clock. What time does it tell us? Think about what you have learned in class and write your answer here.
3:13
